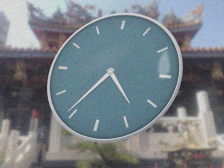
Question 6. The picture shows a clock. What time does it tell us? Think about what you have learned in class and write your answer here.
4:36
